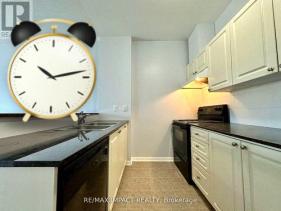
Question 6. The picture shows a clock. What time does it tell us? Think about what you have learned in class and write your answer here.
10:13
